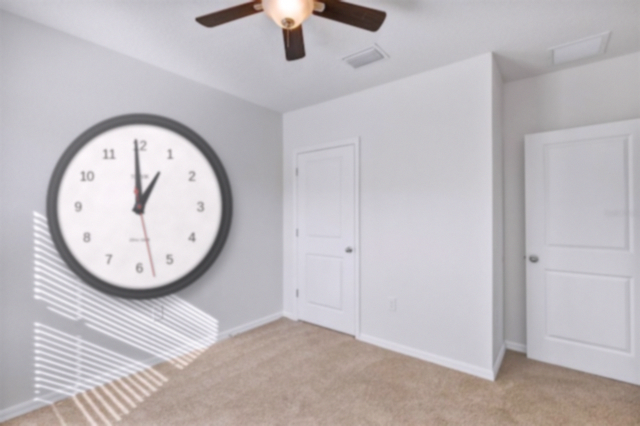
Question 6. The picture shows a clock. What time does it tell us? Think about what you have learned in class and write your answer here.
12:59:28
